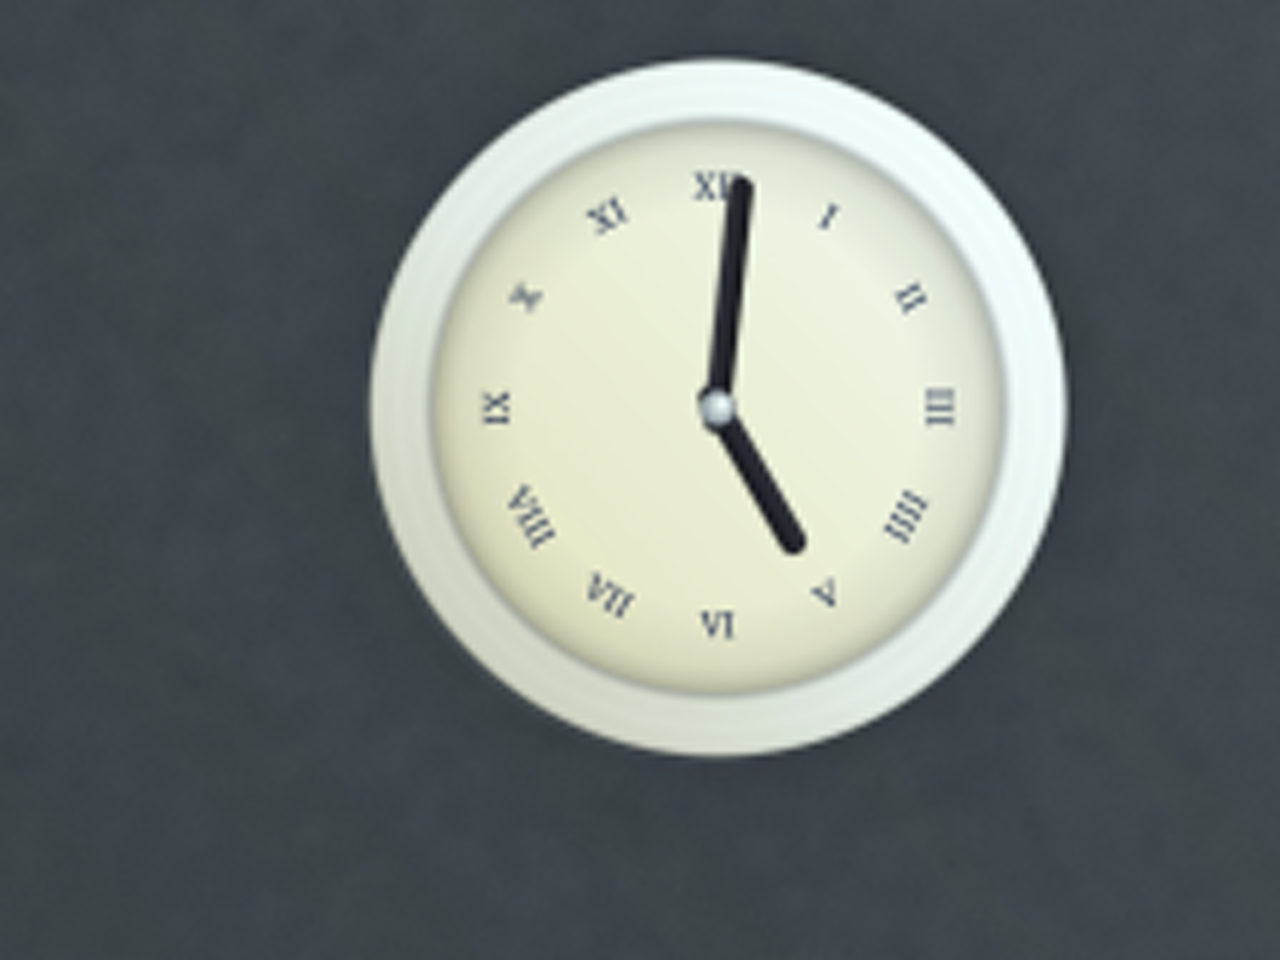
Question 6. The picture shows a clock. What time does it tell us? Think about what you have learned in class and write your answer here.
5:01
